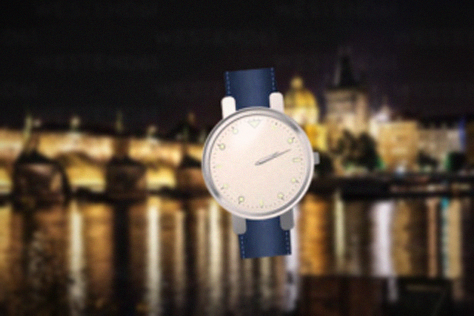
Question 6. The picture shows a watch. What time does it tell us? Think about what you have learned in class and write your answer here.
2:12
